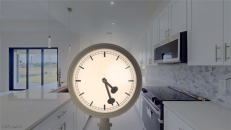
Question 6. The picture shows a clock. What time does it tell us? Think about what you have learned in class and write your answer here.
4:27
